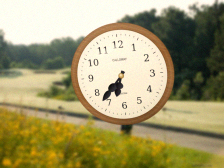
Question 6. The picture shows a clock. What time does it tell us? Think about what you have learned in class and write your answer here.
6:37
